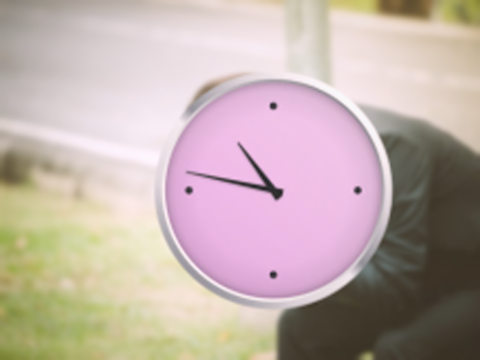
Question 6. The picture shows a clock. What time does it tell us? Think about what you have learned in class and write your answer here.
10:47
